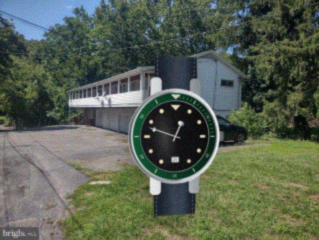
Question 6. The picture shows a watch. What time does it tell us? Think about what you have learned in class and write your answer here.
12:48
